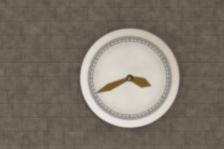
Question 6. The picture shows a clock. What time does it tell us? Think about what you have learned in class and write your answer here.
3:41
